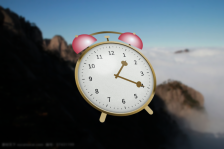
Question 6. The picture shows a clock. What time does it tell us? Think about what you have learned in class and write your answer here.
1:20
